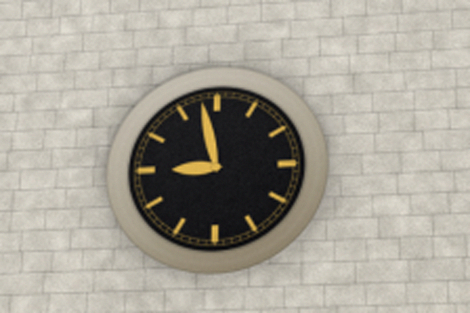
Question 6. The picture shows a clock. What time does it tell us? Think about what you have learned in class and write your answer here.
8:58
